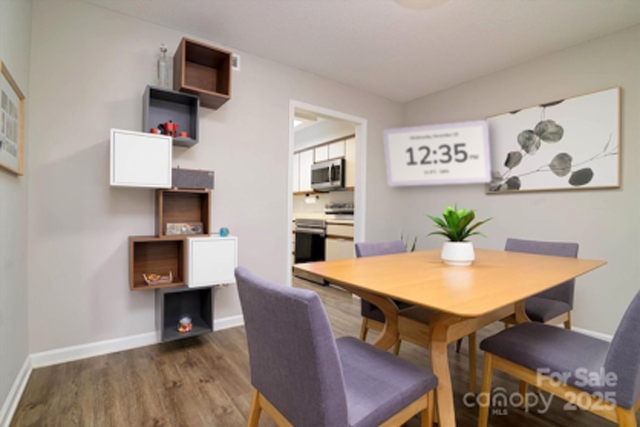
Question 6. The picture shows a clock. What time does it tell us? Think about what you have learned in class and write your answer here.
12:35
